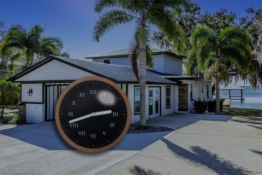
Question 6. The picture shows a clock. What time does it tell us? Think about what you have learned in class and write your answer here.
2:42
